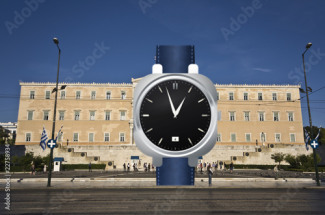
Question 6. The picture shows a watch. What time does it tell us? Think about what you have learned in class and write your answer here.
12:57
